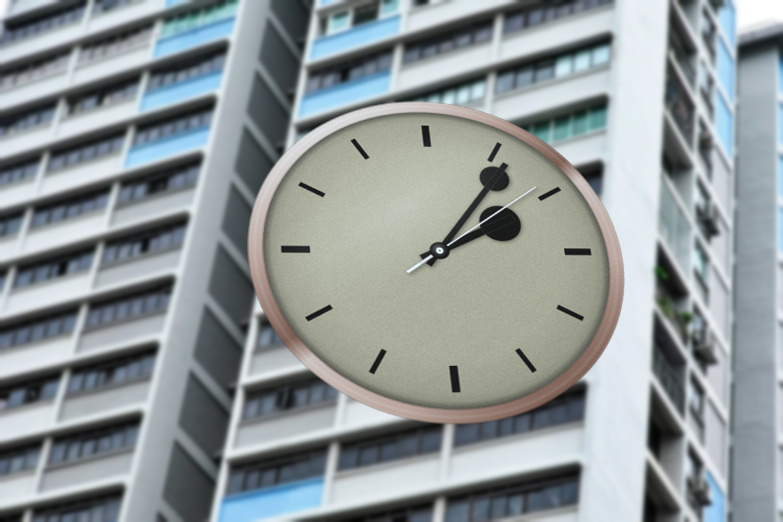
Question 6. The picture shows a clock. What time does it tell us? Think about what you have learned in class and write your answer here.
2:06:09
